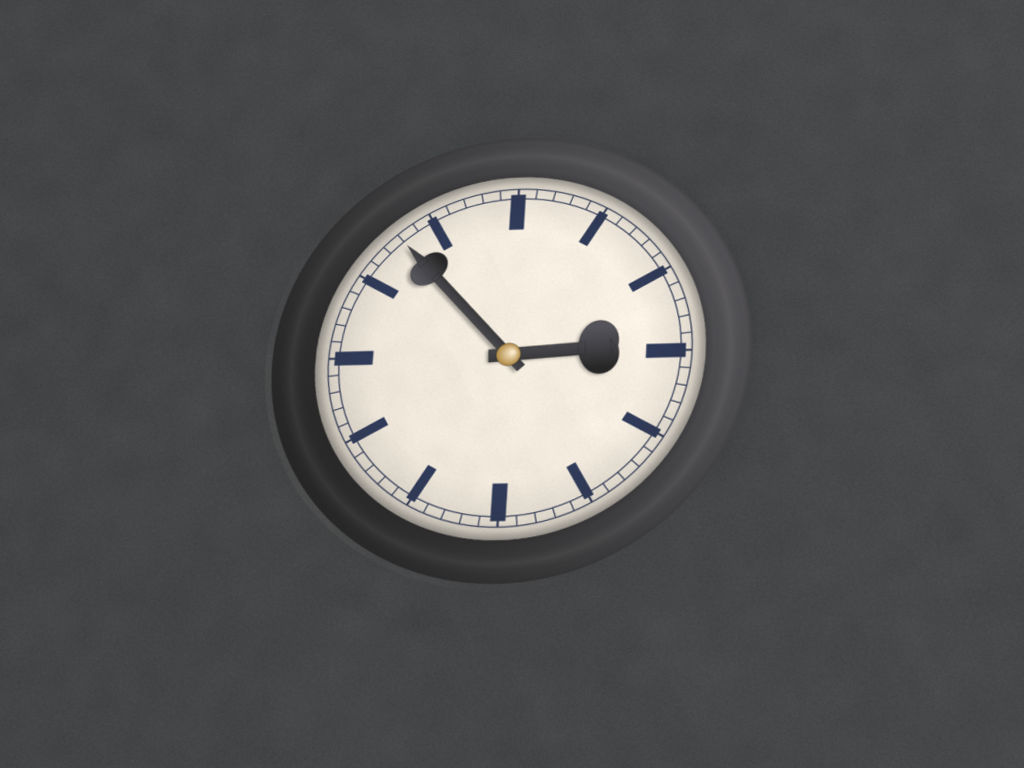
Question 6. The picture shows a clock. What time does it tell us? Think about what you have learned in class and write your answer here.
2:53
